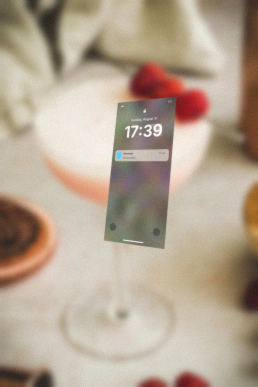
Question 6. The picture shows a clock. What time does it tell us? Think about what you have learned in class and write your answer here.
17:39
